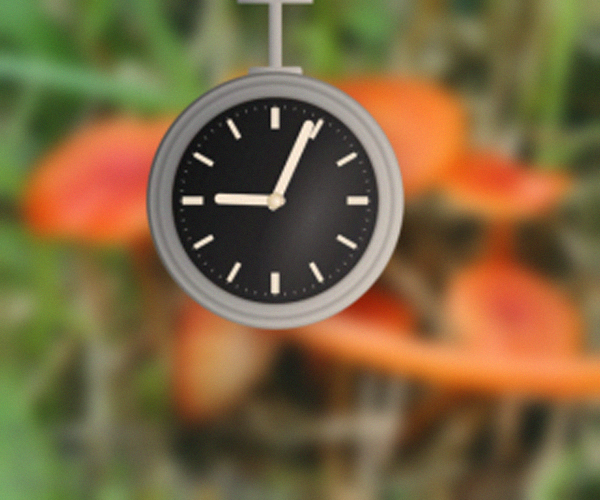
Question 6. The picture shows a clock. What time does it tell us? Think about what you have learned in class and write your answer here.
9:04
